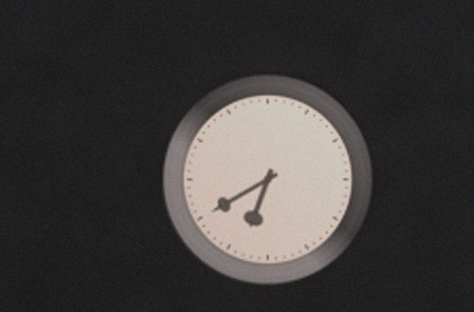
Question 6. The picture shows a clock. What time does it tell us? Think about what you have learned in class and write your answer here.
6:40
